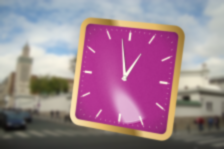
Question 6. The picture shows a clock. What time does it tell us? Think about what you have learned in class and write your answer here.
12:58
